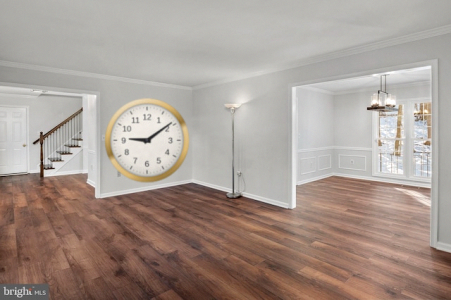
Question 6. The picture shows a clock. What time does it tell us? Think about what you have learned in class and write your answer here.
9:09
